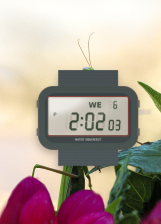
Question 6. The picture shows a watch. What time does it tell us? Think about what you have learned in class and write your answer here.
2:02:03
